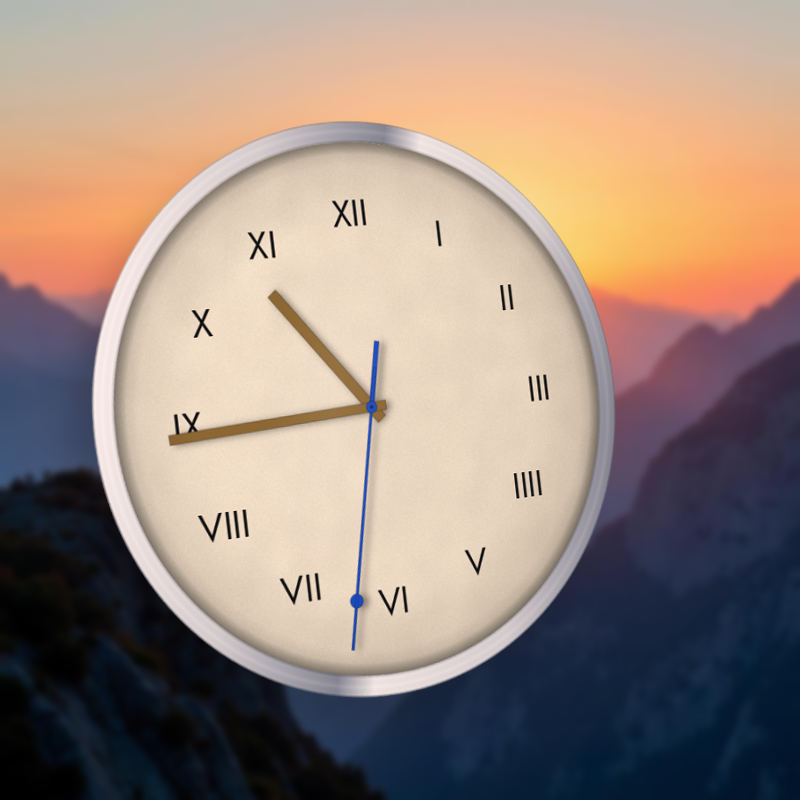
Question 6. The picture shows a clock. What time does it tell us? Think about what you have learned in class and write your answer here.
10:44:32
